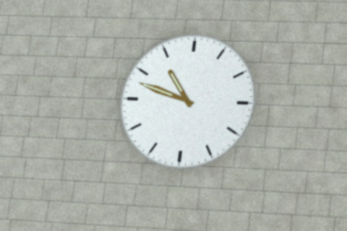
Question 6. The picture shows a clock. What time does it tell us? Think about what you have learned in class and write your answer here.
10:48
